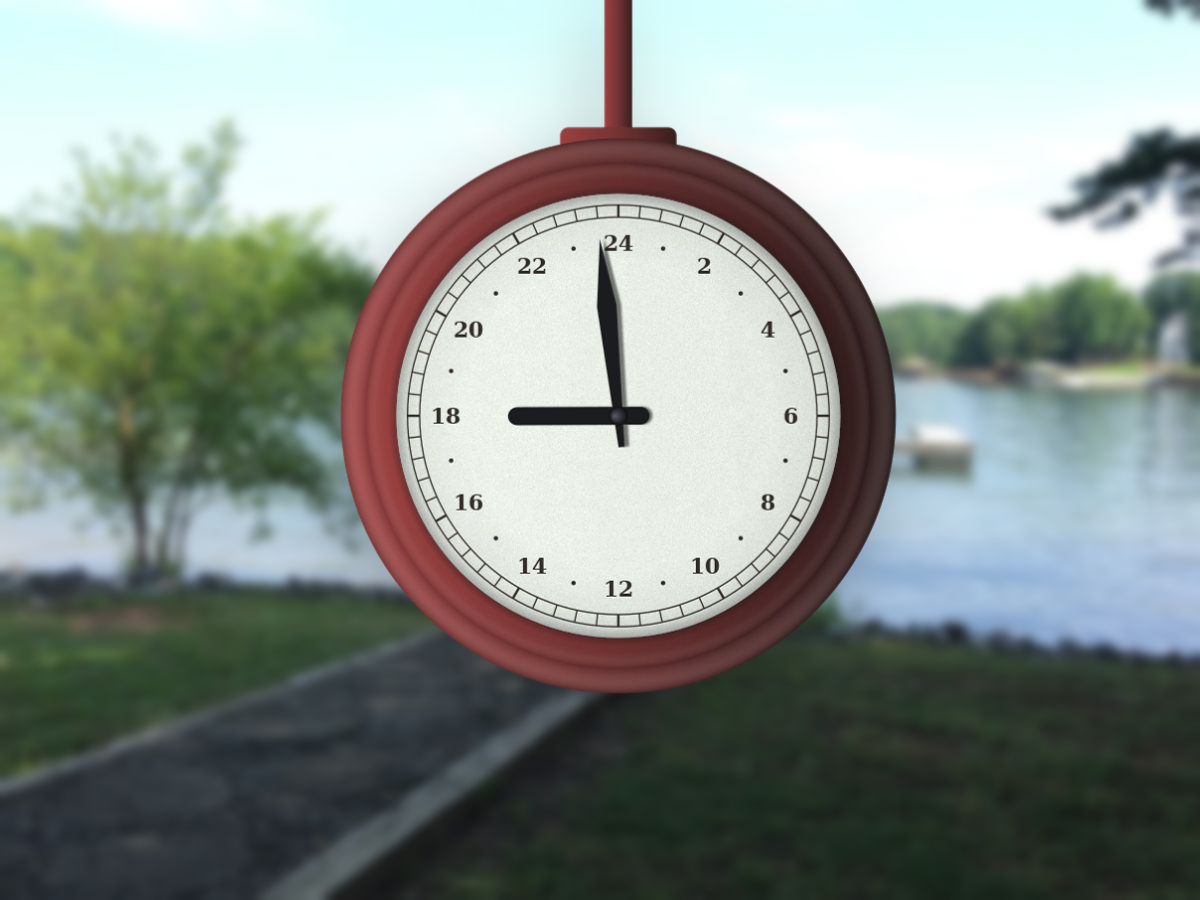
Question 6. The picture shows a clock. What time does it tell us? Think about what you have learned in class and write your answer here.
17:59
